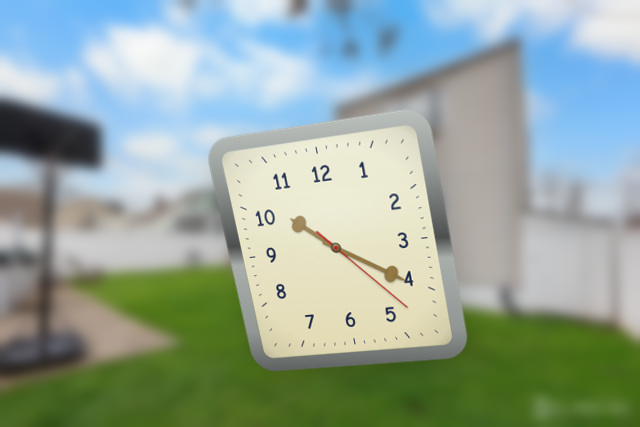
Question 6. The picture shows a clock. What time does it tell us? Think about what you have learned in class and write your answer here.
10:20:23
